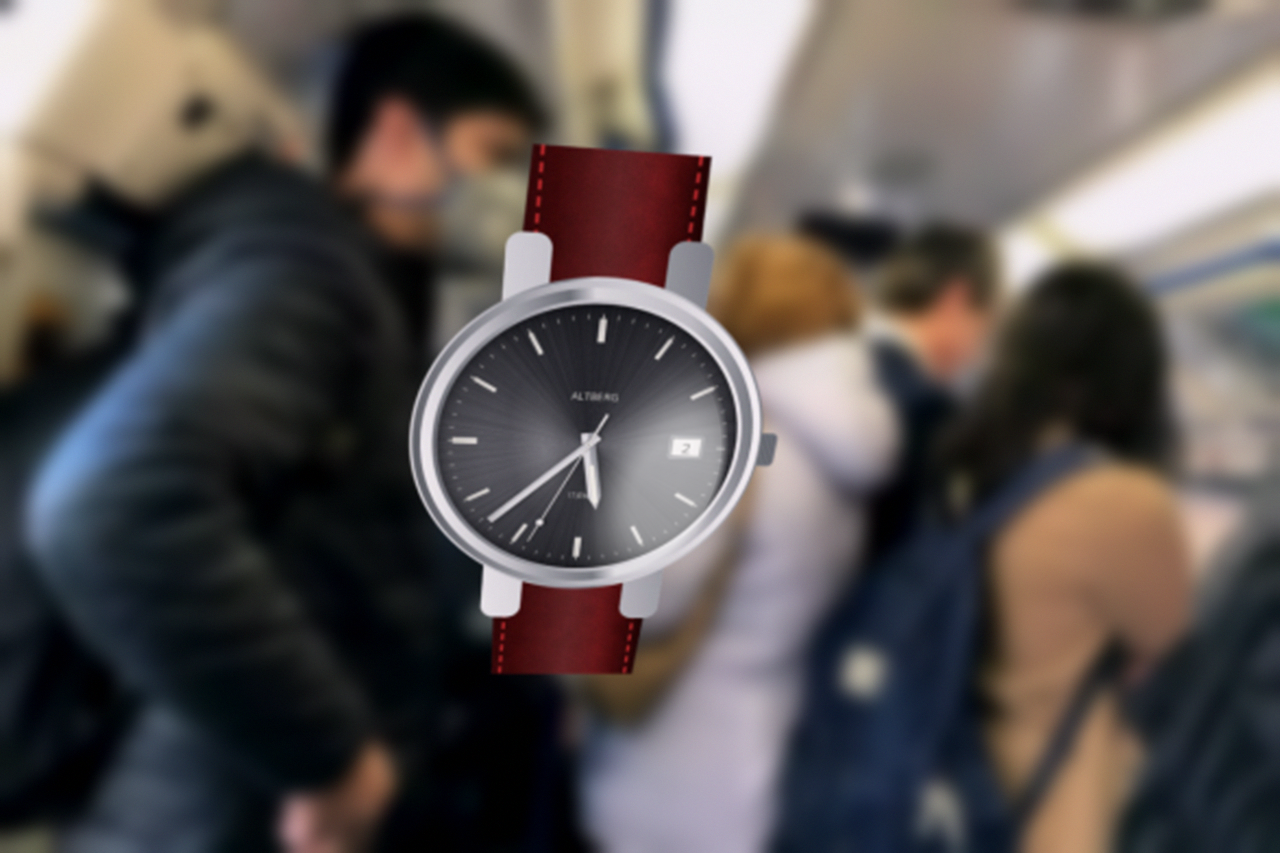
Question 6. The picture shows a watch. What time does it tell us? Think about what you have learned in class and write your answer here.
5:37:34
